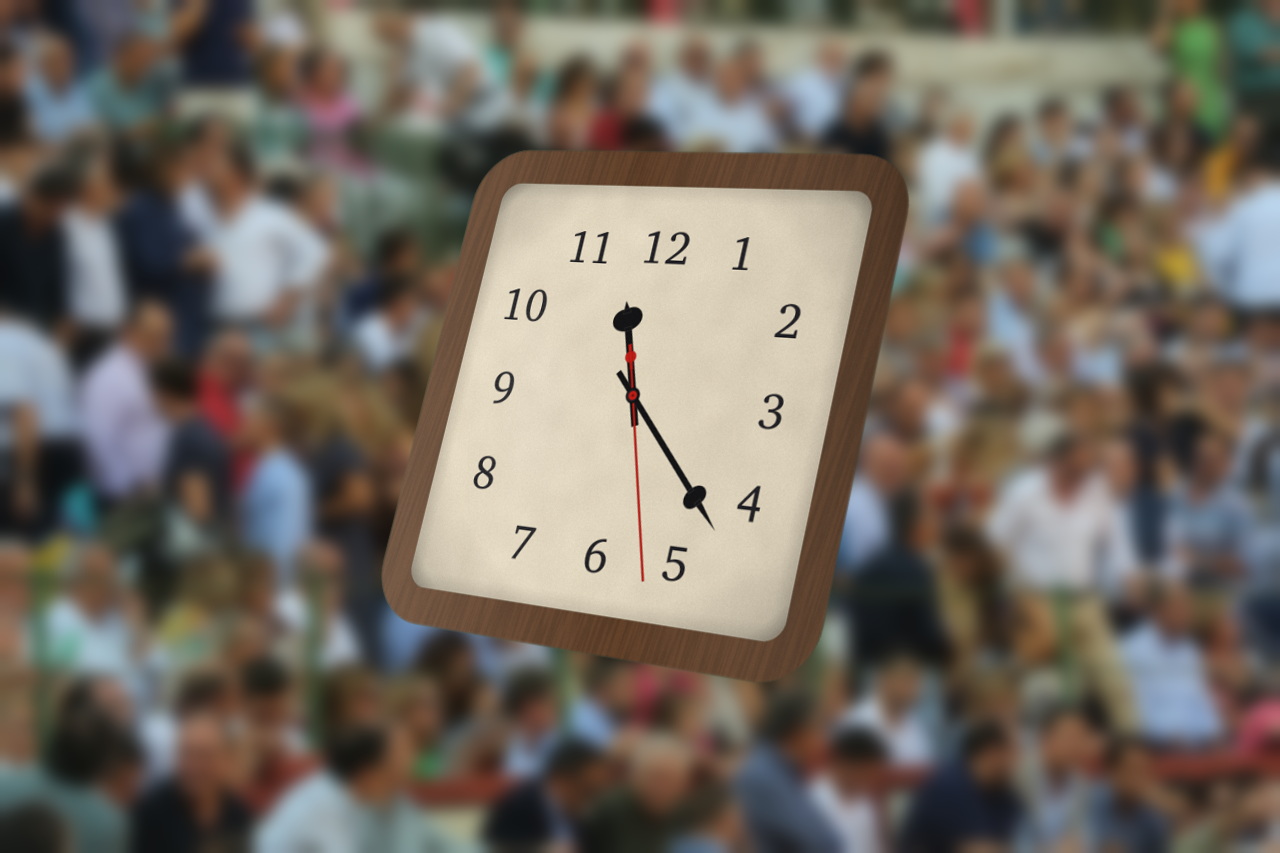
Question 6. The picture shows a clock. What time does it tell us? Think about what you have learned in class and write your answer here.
11:22:27
